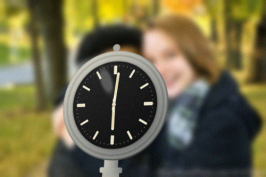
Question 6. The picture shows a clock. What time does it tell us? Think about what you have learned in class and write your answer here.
6:01
